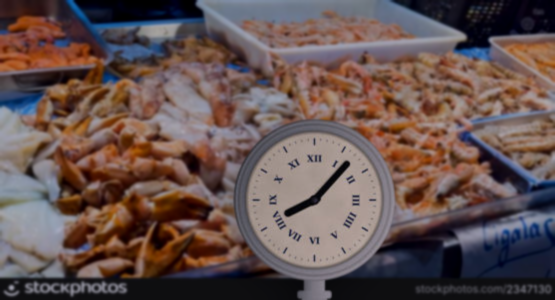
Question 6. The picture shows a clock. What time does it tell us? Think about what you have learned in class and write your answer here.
8:07
